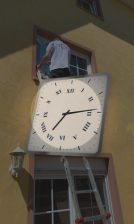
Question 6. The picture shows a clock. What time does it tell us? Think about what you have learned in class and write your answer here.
7:14
